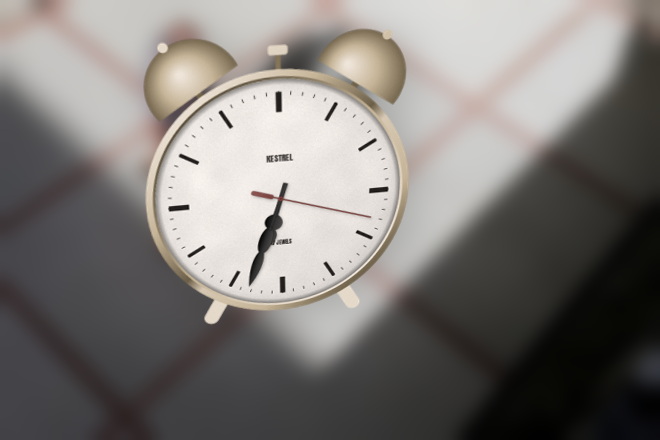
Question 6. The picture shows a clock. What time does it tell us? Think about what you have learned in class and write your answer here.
6:33:18
